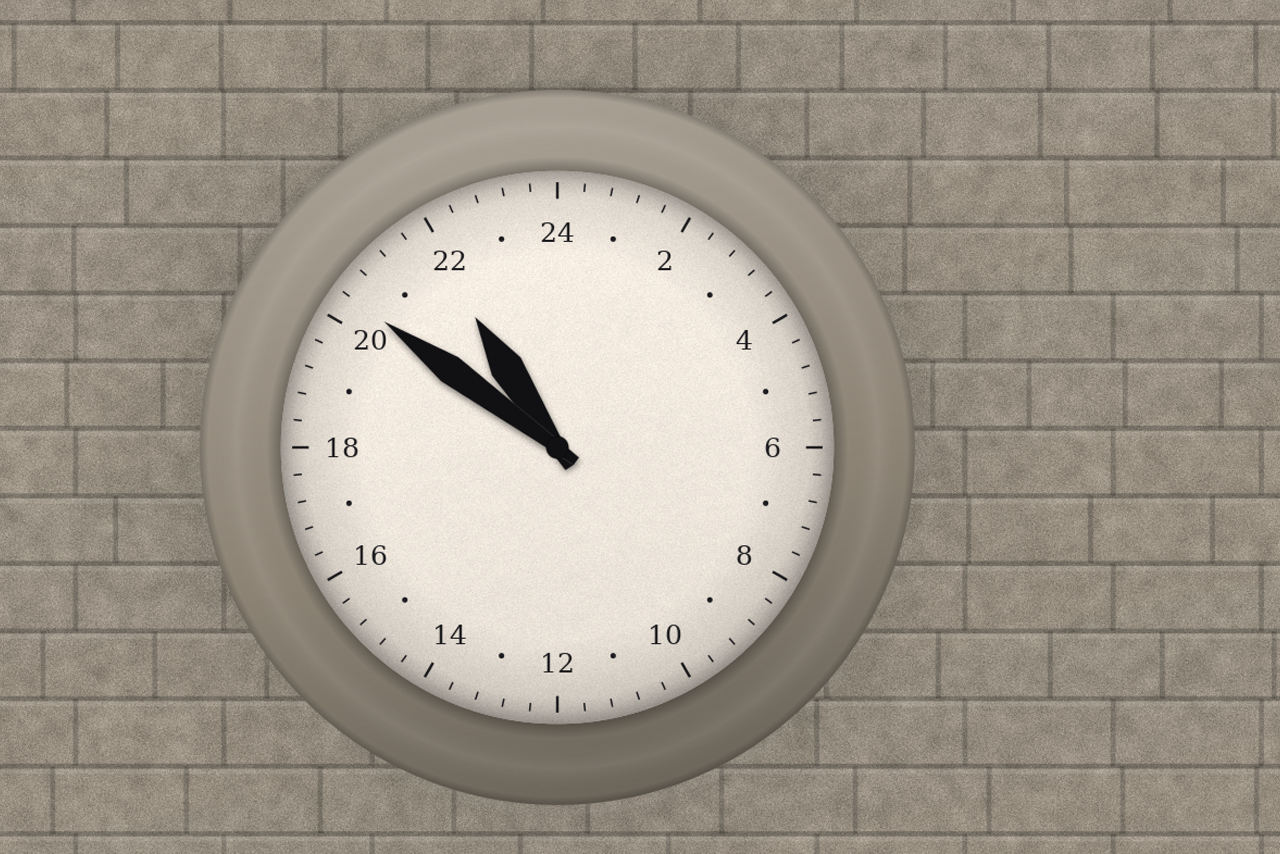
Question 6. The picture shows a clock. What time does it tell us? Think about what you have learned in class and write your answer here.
21:51
